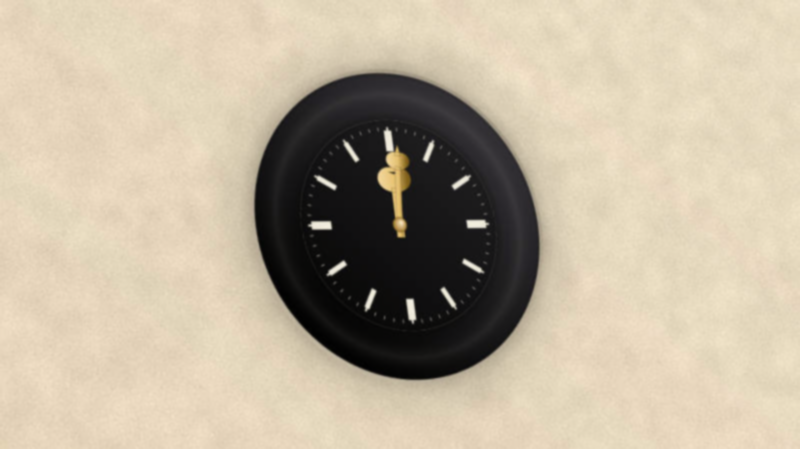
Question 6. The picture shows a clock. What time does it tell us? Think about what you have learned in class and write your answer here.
12:01
